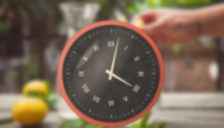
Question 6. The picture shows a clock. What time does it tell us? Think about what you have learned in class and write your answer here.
4:02
